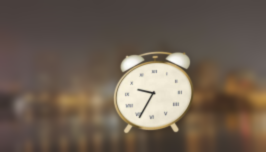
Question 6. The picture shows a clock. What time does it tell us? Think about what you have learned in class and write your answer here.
9:34
